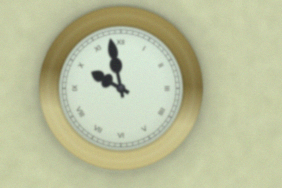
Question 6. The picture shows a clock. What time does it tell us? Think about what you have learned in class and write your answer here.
9:58
